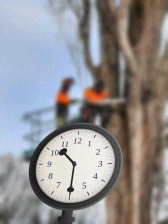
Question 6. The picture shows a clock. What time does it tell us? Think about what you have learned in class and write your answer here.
10:30
